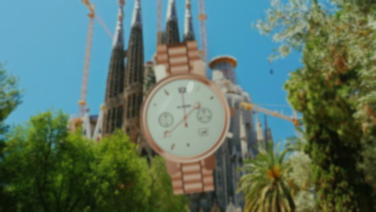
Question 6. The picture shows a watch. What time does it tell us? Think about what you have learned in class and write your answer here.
1:39
